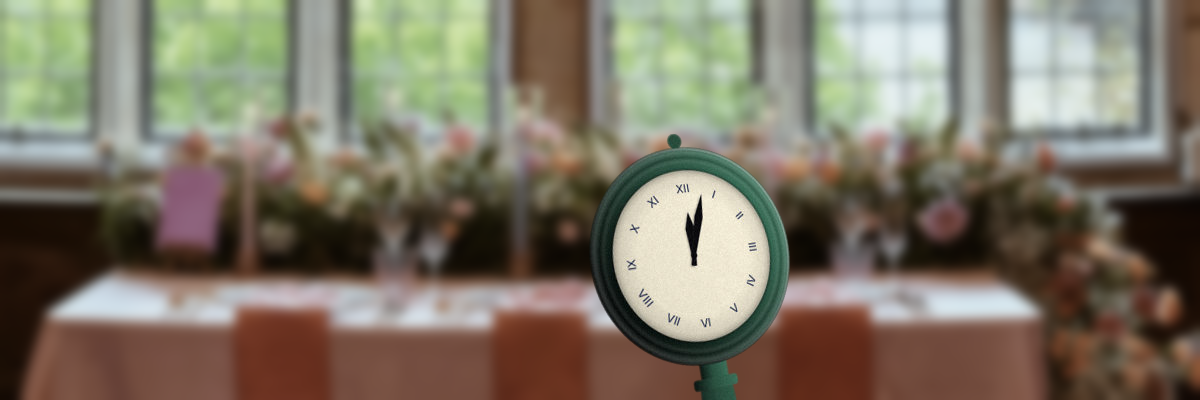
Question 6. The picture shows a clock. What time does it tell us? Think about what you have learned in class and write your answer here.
12:03
